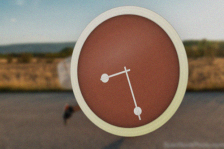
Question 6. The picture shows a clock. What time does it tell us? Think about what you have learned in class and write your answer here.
8:27
